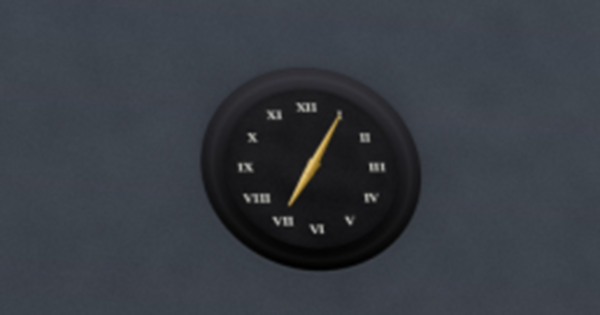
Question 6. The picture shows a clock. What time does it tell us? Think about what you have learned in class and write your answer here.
7:05
